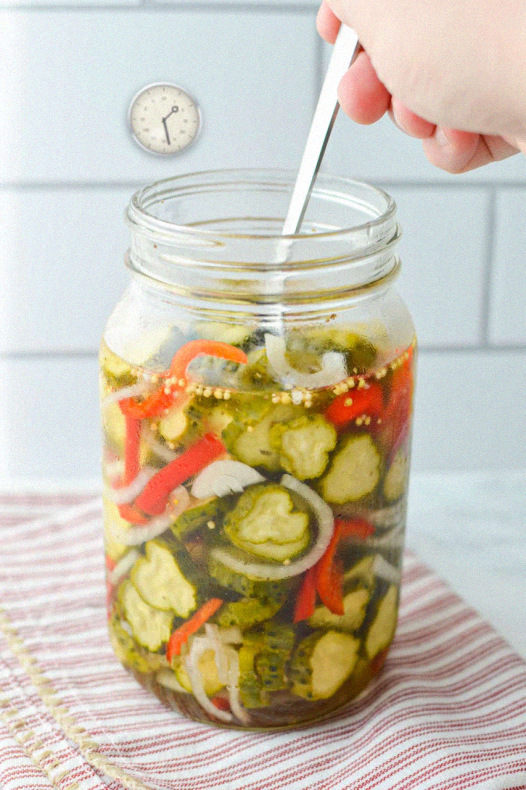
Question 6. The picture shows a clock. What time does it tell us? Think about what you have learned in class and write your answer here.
1:28
